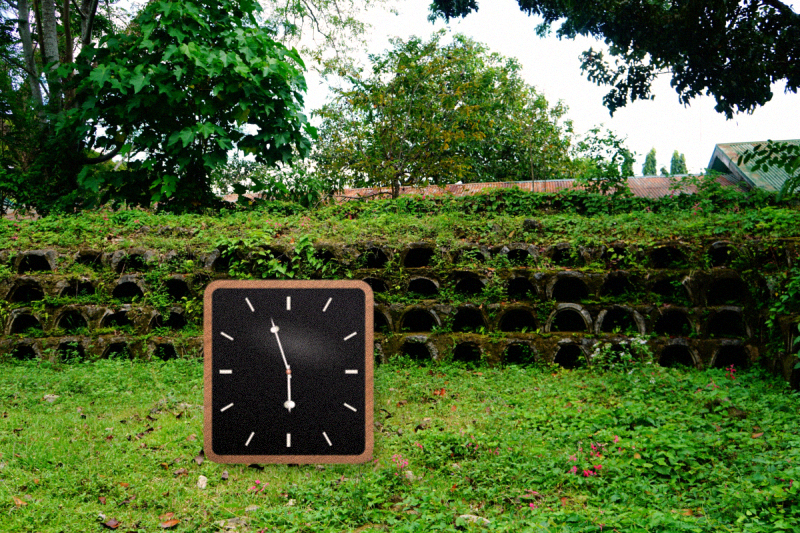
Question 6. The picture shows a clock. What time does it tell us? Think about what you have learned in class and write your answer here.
5:57
